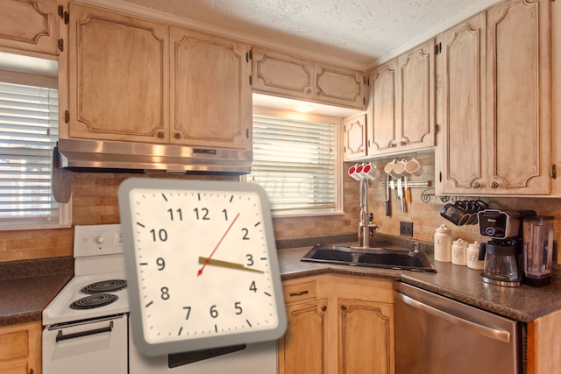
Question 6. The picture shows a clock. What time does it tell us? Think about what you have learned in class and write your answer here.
3:17:07
